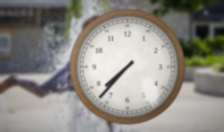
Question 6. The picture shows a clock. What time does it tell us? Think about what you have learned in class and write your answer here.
7:37
